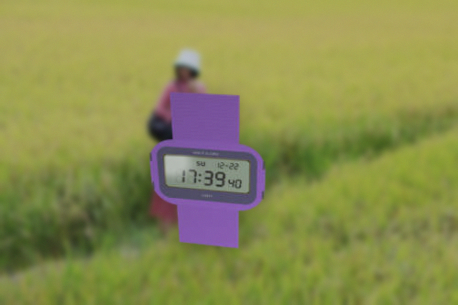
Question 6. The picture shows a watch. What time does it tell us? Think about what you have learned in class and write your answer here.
17:39:40
